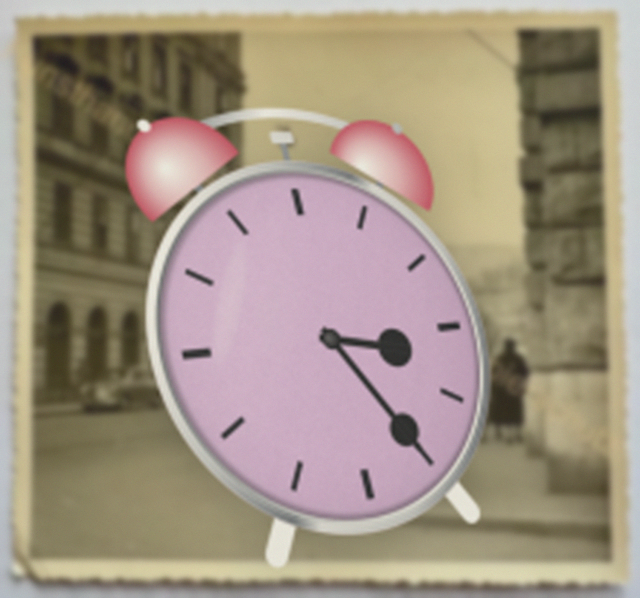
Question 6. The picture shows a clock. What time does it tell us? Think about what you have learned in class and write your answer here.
3:25
